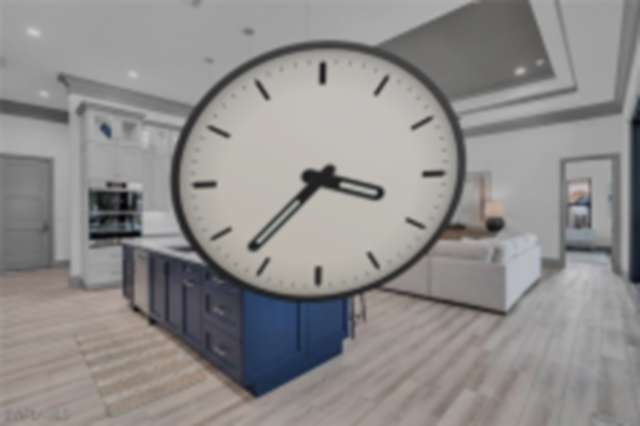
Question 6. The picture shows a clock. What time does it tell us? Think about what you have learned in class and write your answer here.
3:37
